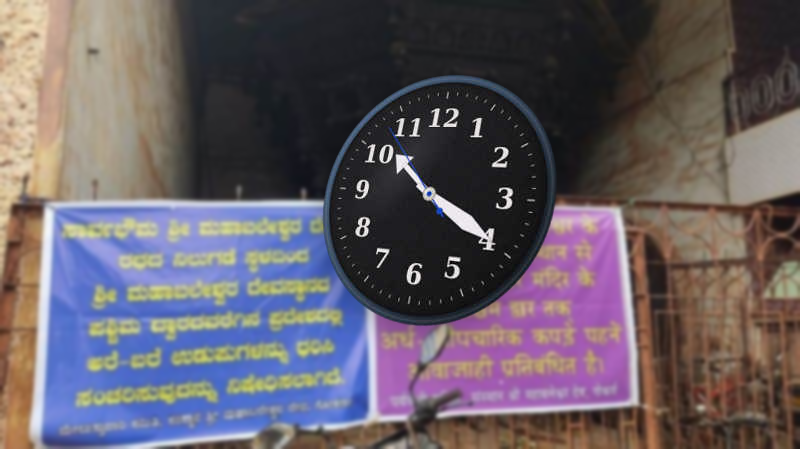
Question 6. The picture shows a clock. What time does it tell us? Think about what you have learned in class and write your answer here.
10:19:53
